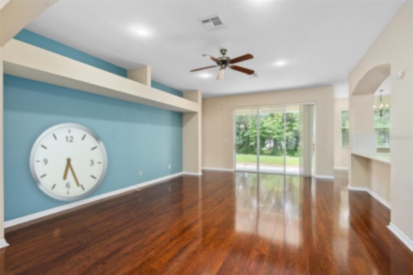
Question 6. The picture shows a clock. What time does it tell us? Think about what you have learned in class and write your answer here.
6:26
